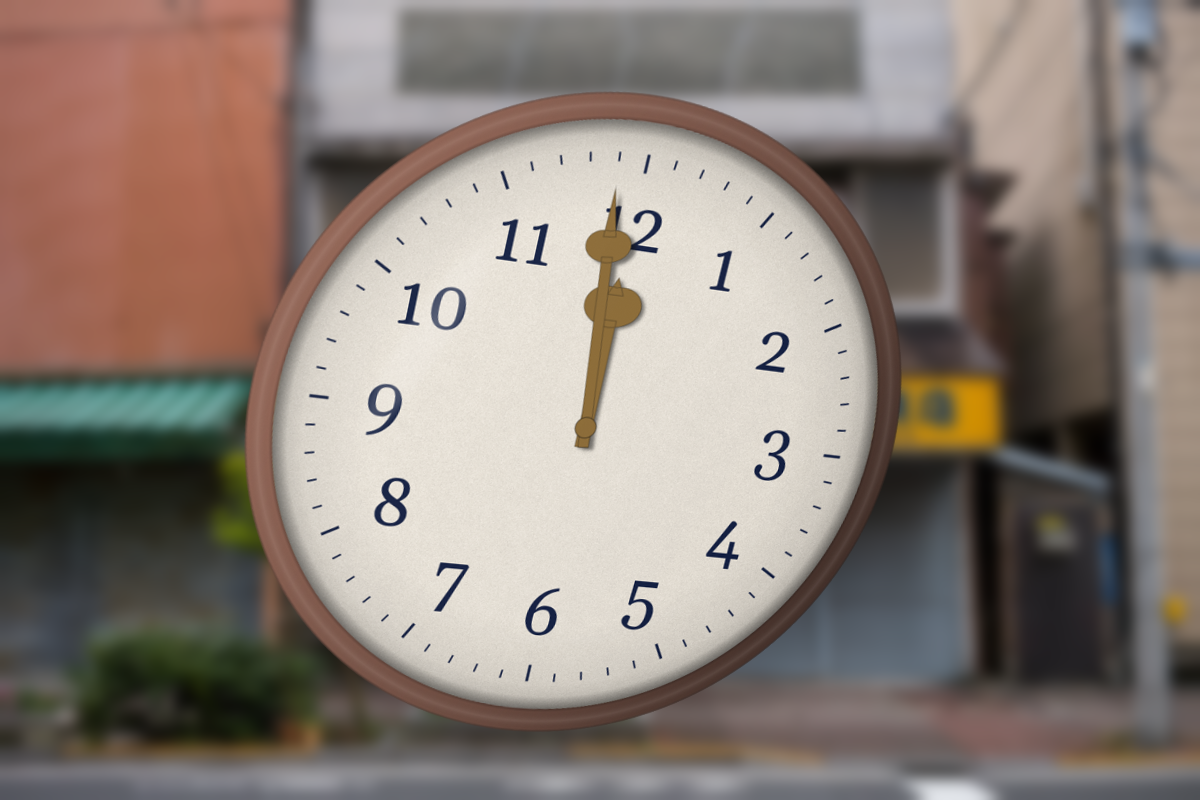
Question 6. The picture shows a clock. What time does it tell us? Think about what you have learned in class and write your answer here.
11:59
